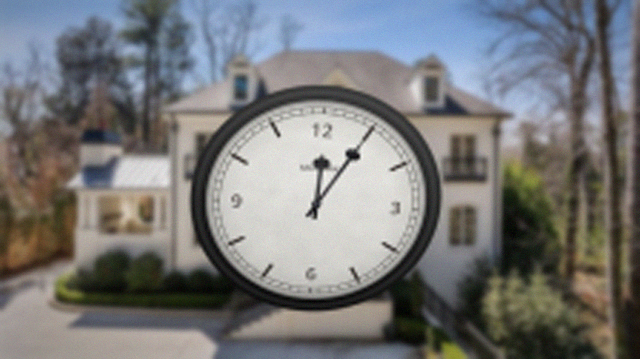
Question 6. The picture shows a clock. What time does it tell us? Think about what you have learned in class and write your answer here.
12:05
